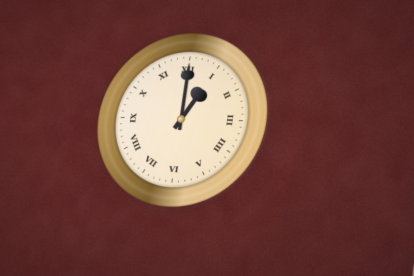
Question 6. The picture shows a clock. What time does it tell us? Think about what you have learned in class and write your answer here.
1:00
